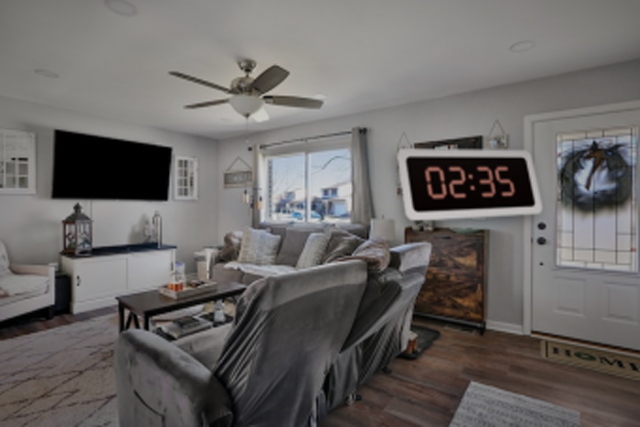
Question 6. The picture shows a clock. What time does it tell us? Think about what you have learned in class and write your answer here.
2:35
